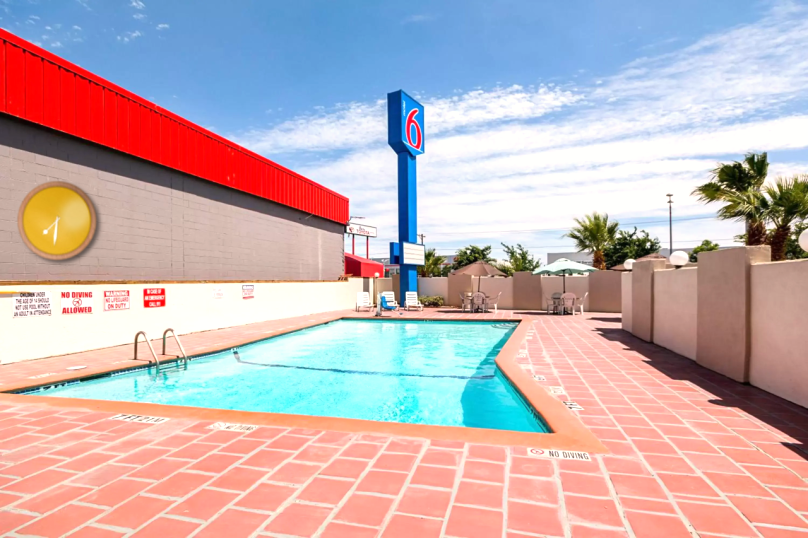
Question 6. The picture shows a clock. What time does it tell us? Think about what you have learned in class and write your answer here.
7:31
